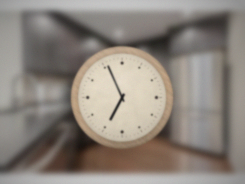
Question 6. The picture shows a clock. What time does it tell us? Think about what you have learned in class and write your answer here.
6:56
